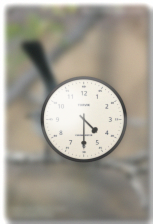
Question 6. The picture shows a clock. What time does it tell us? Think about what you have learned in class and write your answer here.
4:30
